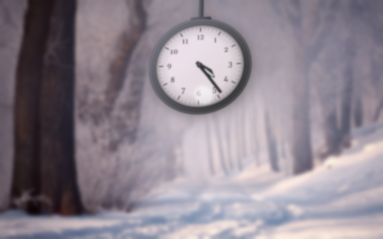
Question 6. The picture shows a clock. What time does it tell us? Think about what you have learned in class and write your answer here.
4:24
